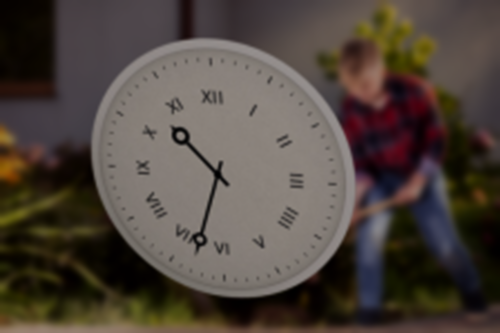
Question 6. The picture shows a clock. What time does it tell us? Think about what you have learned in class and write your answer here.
10:33
